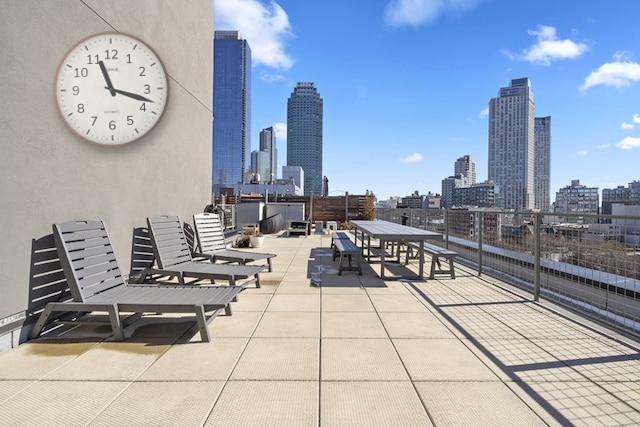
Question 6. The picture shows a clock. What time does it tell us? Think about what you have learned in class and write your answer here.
11:18
